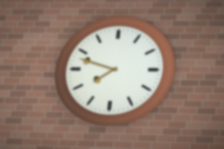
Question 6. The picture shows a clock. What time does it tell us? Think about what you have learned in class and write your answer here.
7:48
